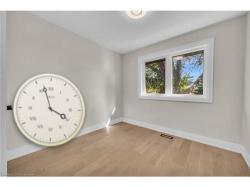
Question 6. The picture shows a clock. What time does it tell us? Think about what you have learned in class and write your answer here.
3:57
